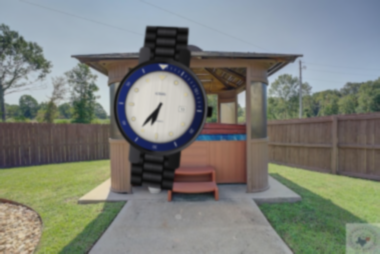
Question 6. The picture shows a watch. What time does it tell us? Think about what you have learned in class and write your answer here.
6:36
